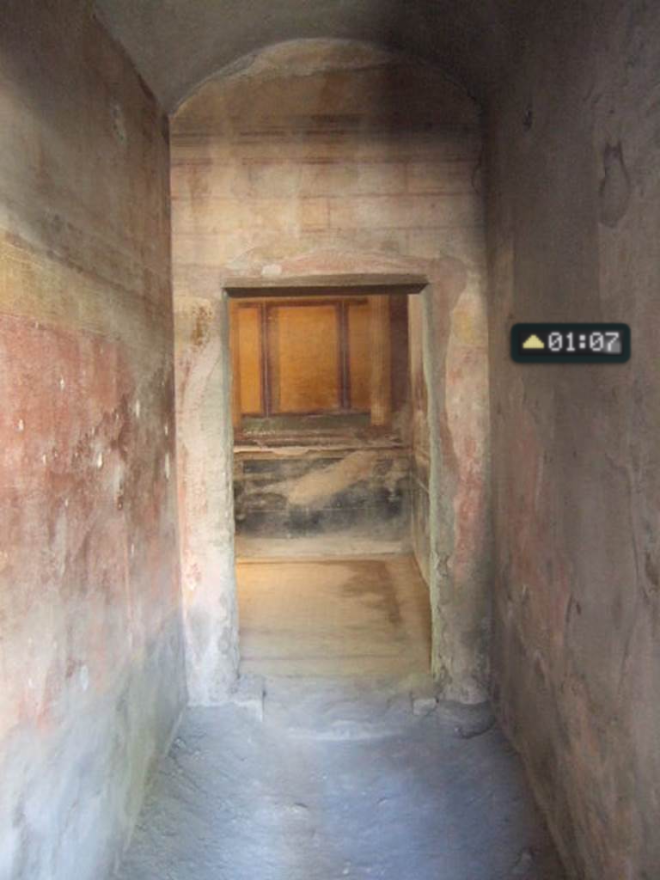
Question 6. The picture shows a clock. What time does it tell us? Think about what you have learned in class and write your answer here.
1:07
